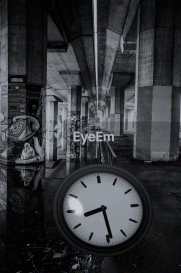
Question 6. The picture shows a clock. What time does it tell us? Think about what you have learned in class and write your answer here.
8:29
